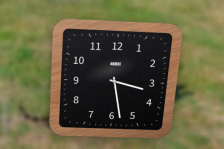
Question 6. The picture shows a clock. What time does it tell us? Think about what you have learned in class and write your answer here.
3:28
